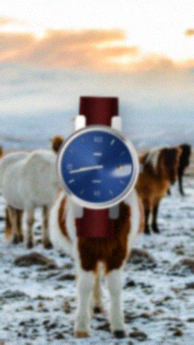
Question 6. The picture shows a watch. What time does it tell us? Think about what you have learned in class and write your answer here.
8:43
